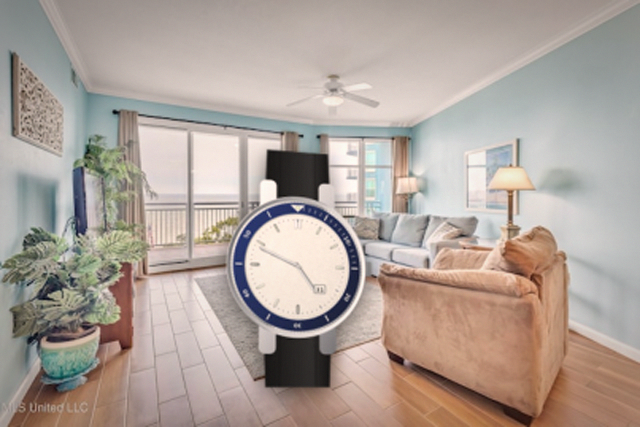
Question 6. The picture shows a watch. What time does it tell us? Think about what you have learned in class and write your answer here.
4:49
